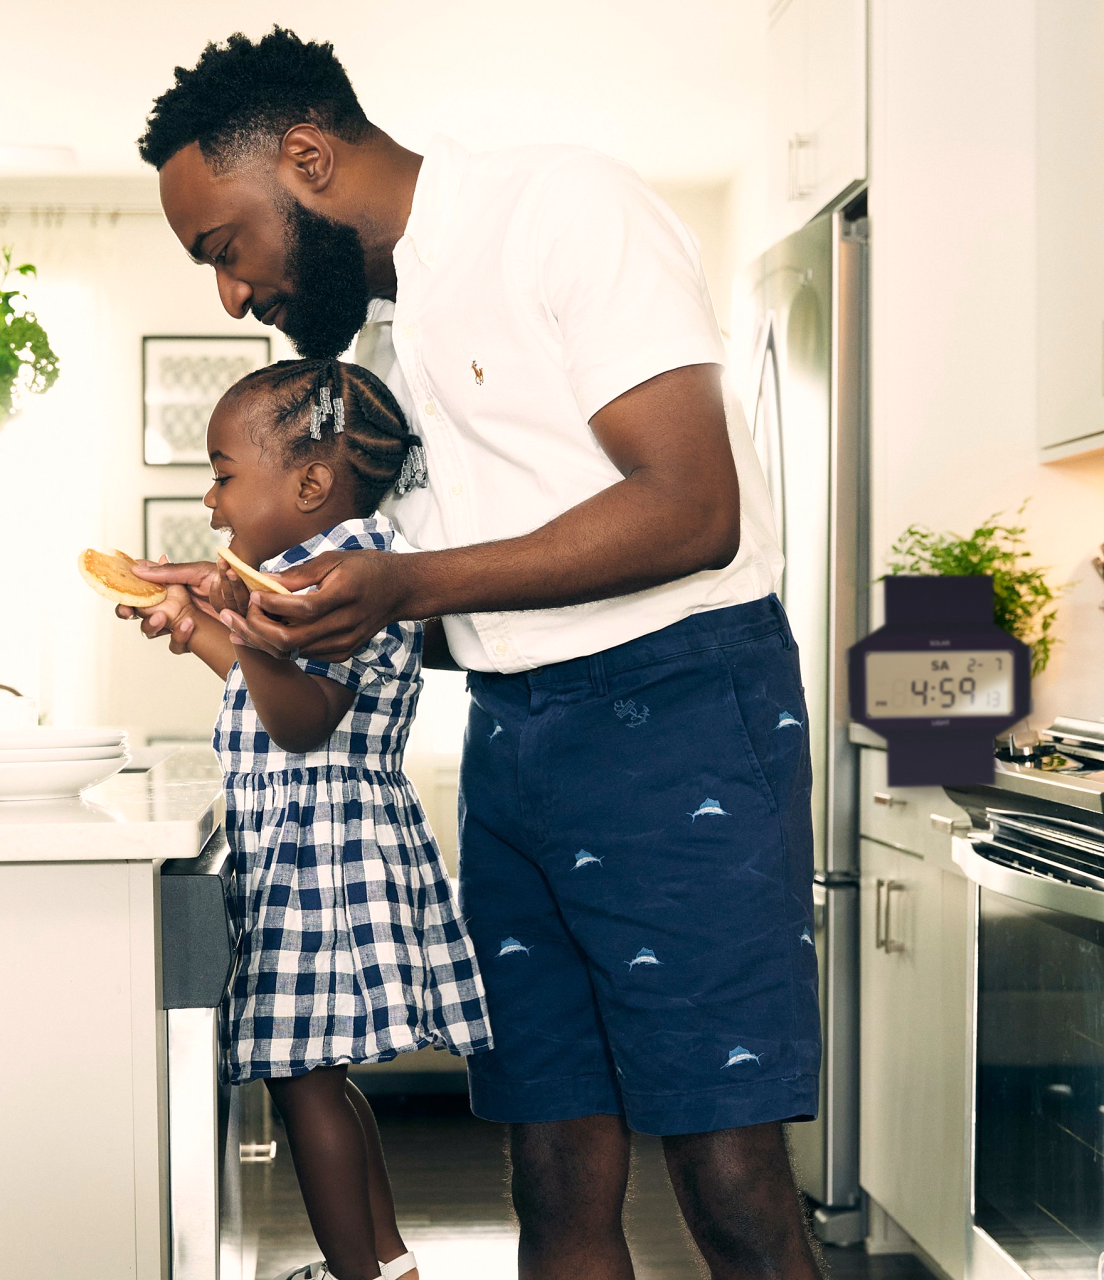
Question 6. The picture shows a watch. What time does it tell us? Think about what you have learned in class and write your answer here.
4:59:13
